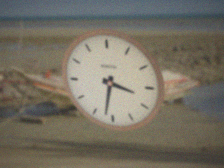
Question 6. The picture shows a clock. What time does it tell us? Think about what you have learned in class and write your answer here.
3:32
